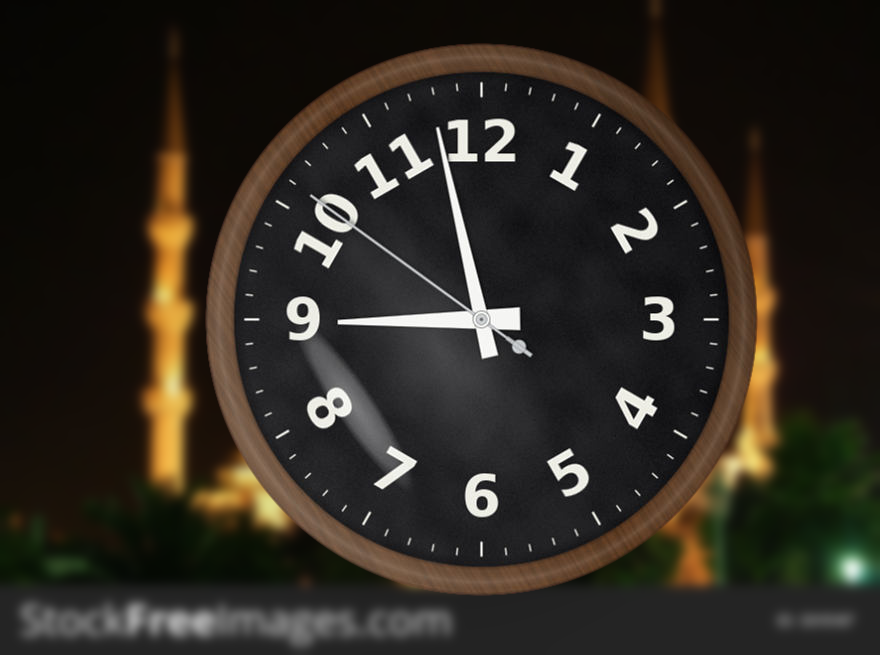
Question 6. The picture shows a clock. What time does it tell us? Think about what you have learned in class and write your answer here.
8:57:51
